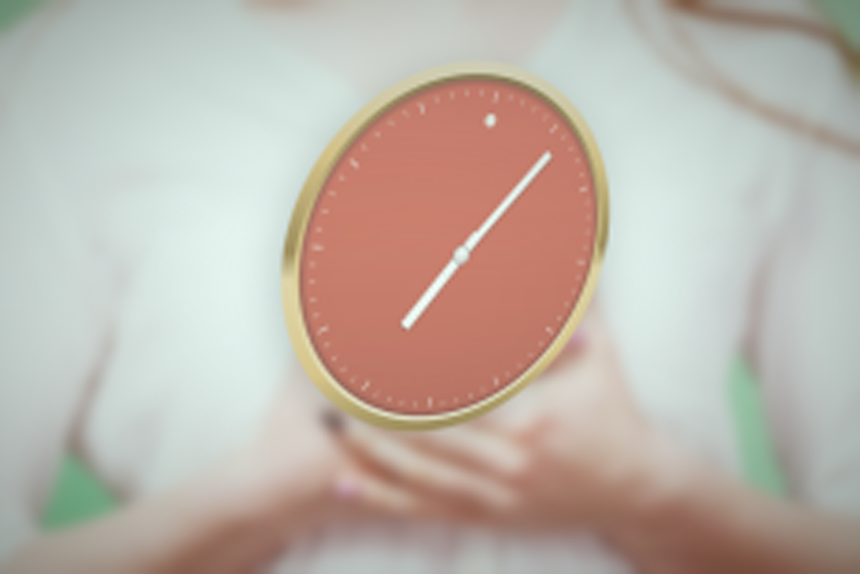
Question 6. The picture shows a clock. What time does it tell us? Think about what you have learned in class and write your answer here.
7:06
